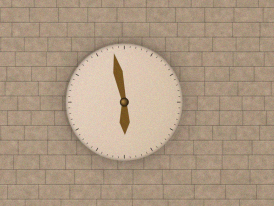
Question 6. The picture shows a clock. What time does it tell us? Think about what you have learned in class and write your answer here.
5:58
